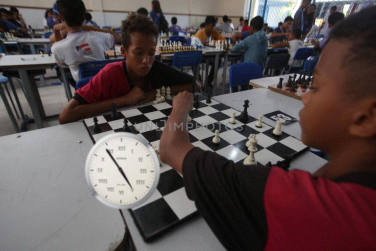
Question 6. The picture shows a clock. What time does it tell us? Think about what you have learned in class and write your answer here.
4:54
